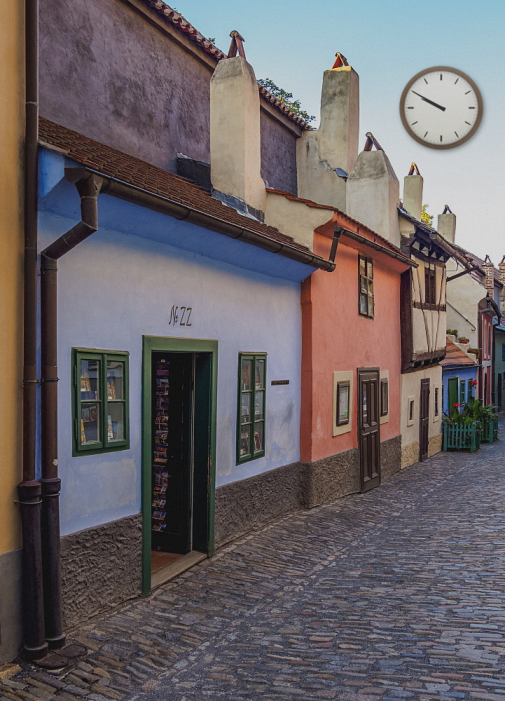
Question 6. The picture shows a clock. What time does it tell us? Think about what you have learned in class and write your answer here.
9:50
